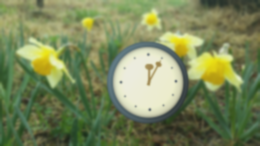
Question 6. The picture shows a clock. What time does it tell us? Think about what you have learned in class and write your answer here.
12:05
